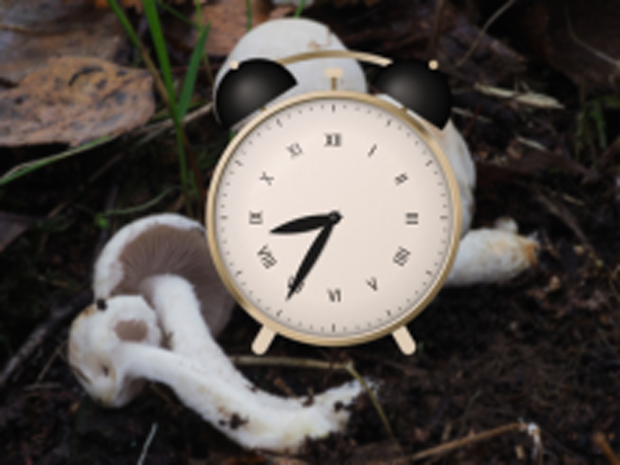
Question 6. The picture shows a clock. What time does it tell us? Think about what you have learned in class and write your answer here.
8:35
